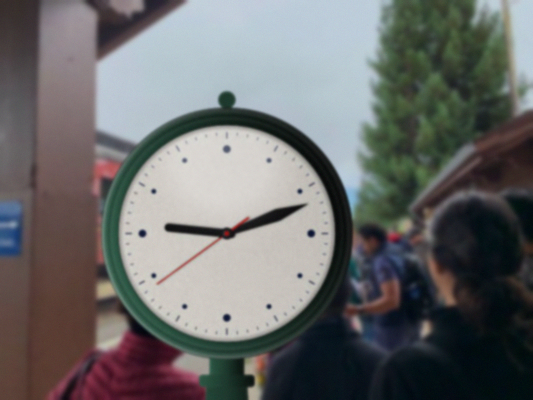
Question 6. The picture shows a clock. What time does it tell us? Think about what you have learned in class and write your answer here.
9:11:39
